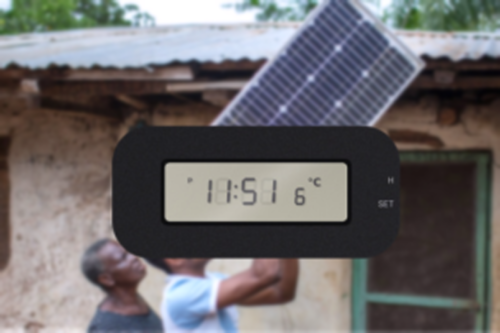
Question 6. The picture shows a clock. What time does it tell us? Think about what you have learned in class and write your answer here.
11:51
